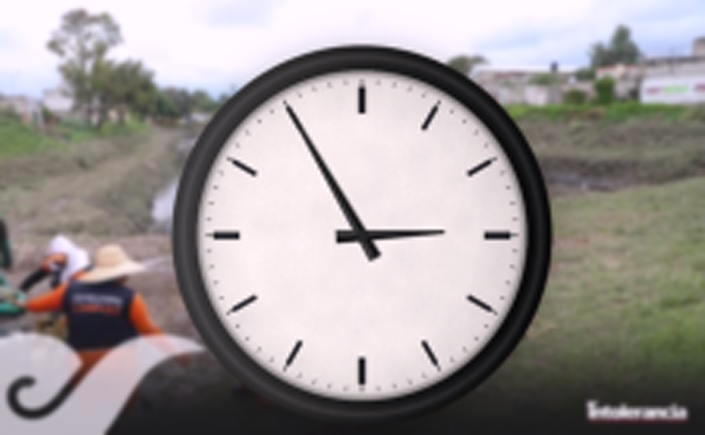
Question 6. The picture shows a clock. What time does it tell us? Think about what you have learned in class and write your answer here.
2:55
